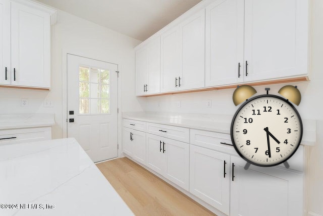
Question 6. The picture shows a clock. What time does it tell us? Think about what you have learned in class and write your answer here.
4:29
